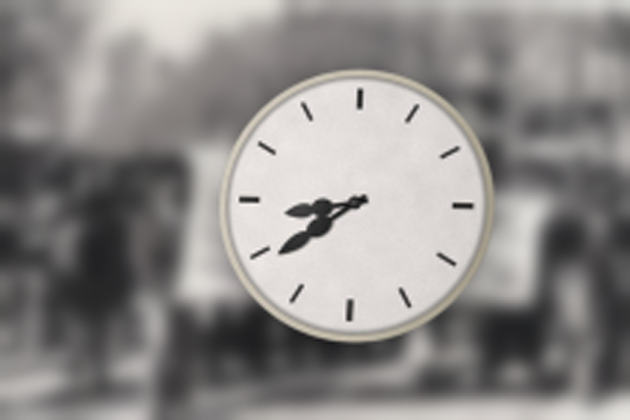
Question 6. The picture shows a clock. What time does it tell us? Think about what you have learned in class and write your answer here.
8:39
